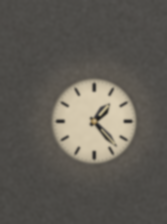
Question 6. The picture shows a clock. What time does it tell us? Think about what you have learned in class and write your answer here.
1:23
